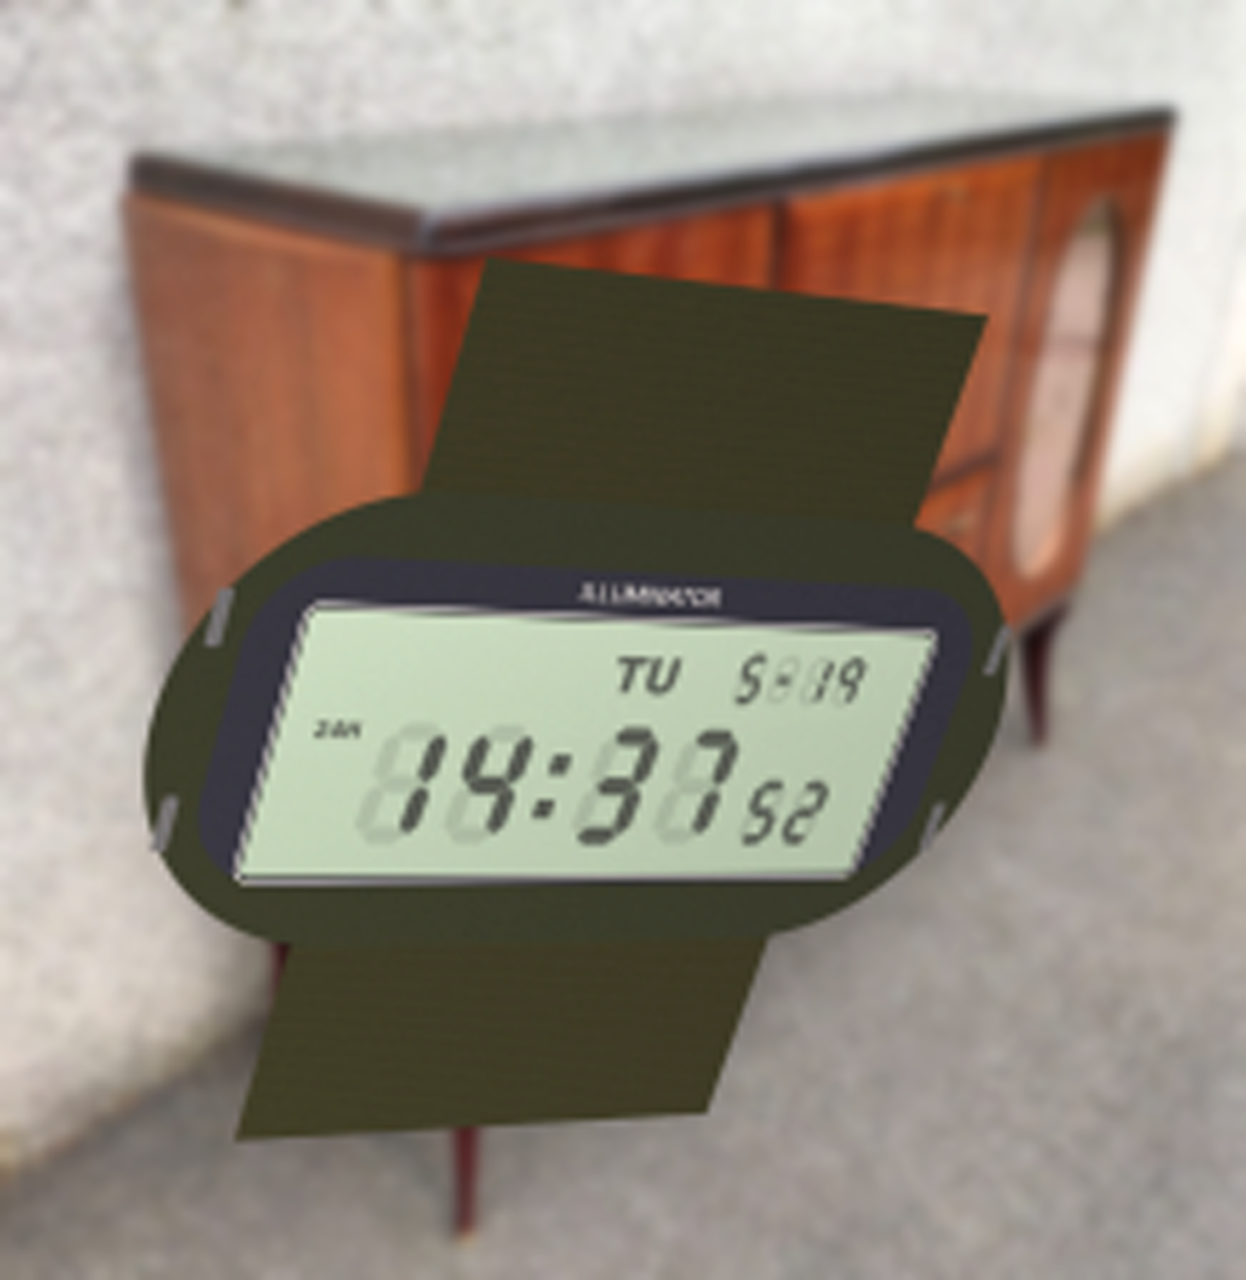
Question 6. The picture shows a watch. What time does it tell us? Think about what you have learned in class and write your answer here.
14:37:52
